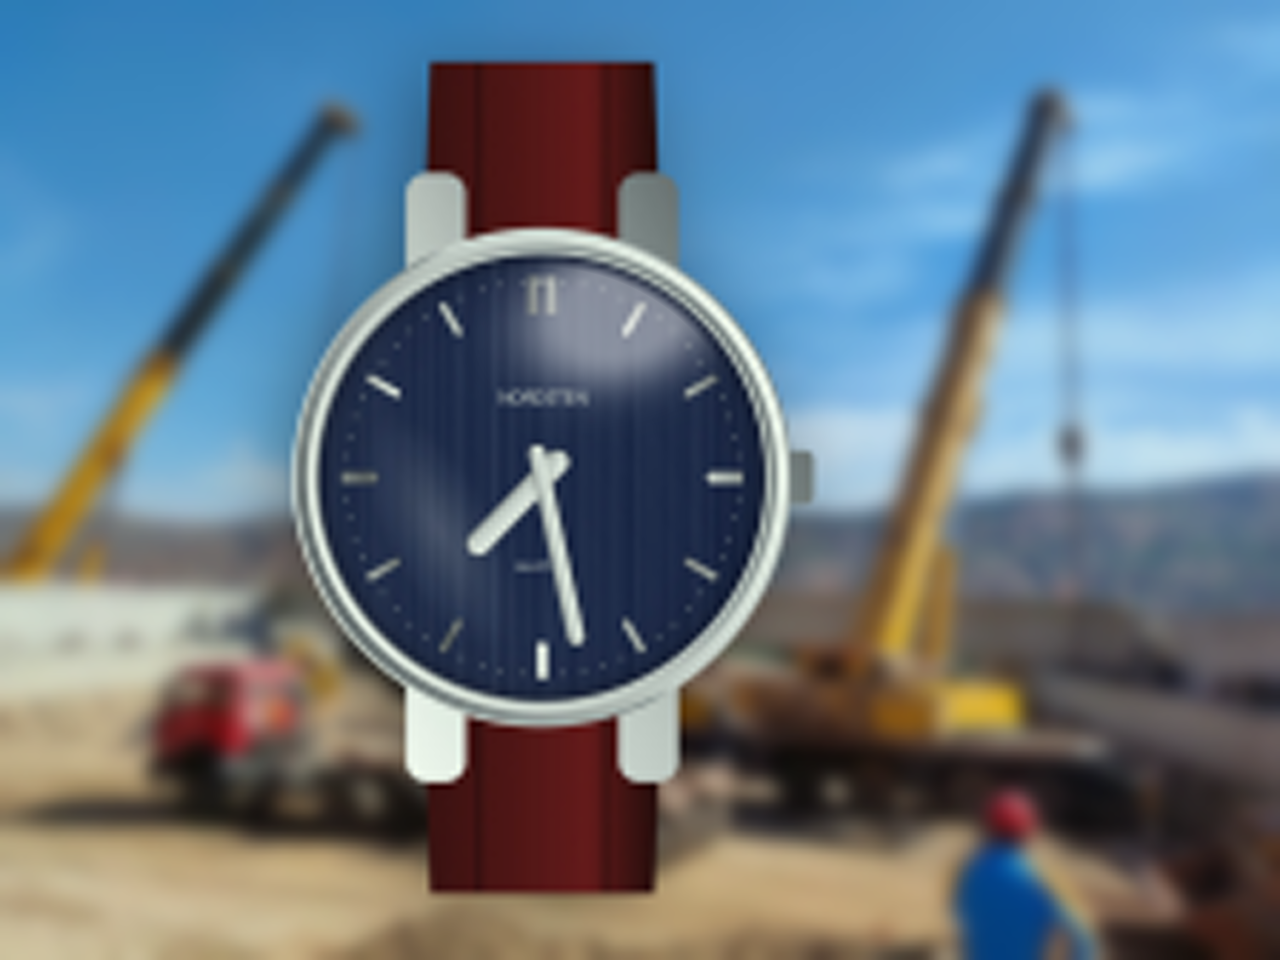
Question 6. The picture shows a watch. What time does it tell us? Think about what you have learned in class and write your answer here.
7:28
